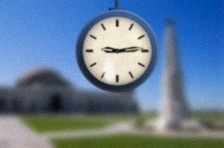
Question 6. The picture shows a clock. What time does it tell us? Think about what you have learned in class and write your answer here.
9:14
